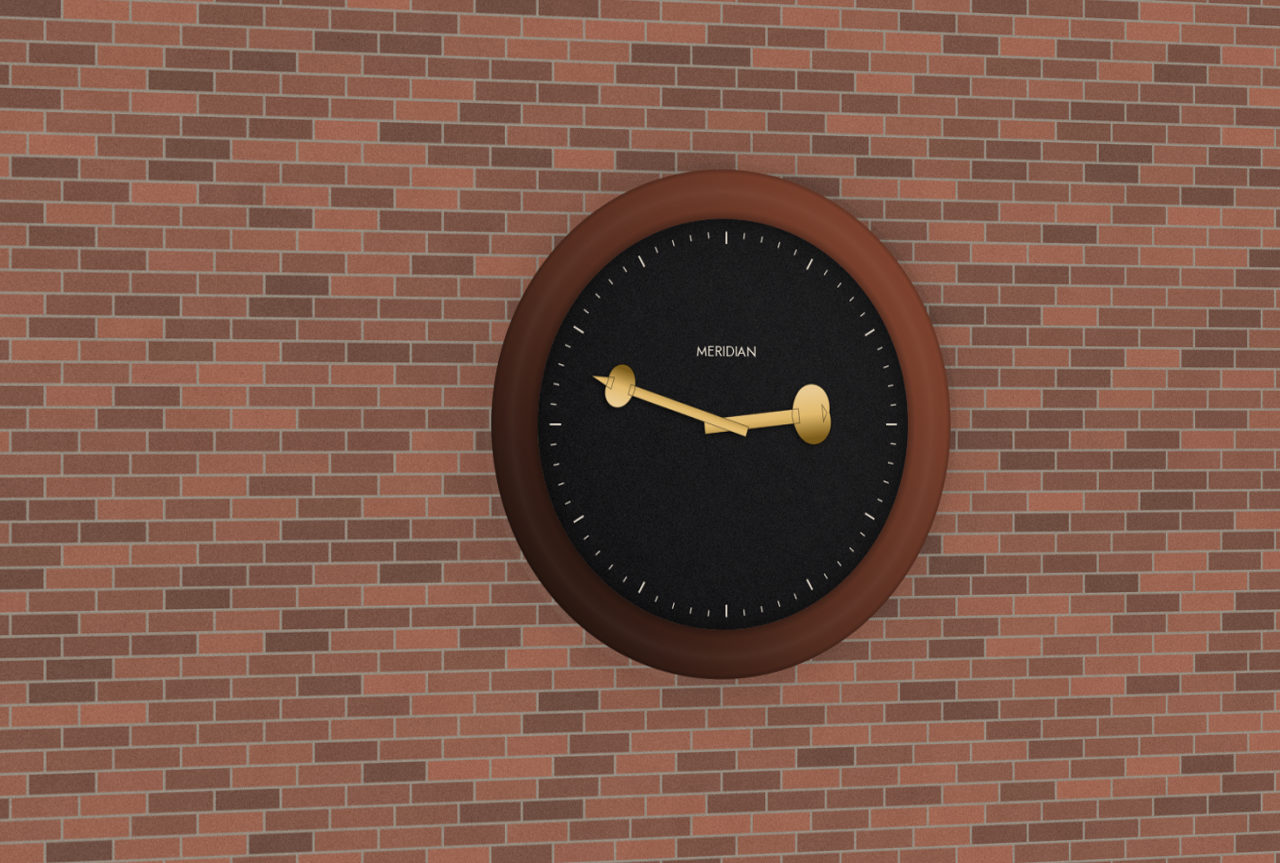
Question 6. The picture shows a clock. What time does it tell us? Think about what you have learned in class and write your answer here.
2:48
